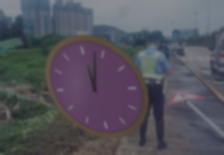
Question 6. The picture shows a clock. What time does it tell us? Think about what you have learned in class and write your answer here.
12:03
